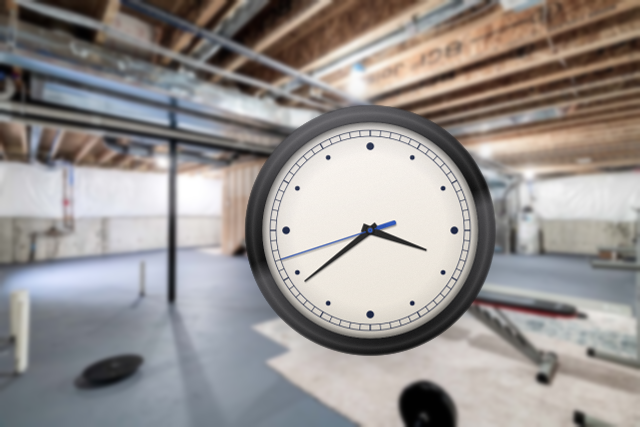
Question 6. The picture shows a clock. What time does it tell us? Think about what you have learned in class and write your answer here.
3:38:42
